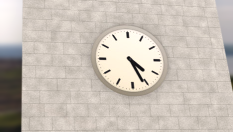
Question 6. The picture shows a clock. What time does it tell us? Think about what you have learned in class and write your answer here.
4:26
